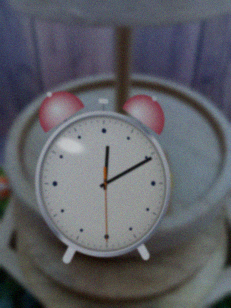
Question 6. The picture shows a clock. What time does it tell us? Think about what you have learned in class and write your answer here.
12:10:30
